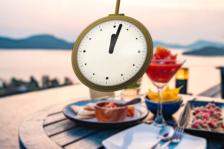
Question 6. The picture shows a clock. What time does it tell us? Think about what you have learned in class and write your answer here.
12:02
